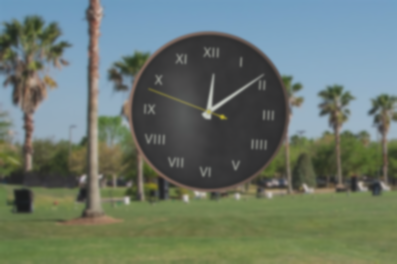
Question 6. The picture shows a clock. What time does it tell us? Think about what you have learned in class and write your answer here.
12:08:48
